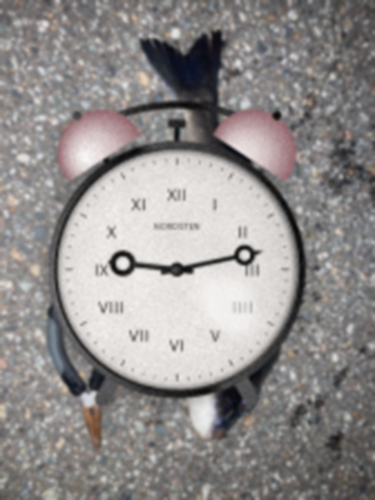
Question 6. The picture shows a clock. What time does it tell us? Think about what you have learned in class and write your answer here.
9:13
